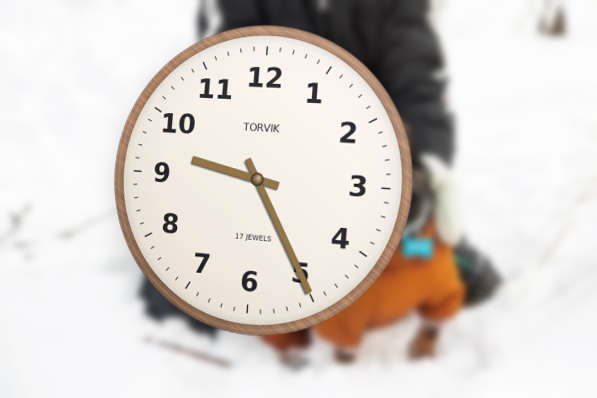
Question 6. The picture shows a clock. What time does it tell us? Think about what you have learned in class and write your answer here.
9:25
